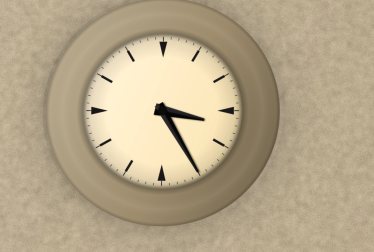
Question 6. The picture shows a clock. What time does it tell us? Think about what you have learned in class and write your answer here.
3:25
